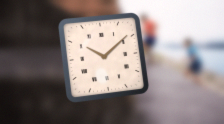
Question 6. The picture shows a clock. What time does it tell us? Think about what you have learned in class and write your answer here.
10:09
